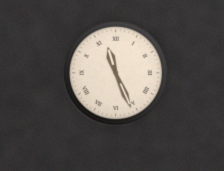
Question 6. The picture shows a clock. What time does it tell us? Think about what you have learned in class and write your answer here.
11:26
